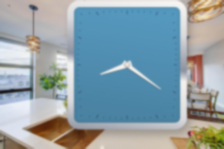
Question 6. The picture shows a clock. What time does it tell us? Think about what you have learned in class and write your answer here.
8:21
